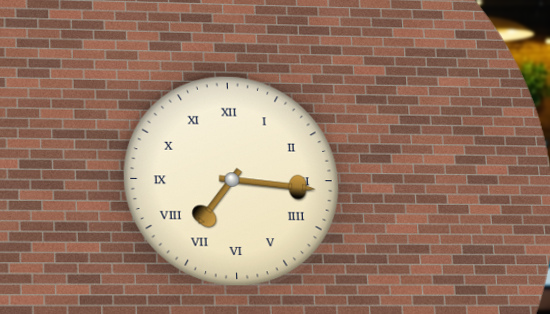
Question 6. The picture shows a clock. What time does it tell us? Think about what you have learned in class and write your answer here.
7:16
